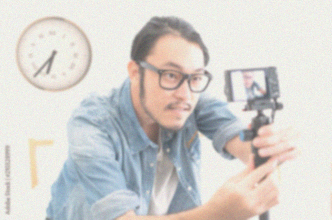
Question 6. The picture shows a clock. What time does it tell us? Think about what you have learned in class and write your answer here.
6:37
